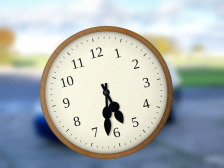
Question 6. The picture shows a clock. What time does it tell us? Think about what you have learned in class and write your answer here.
5:32
